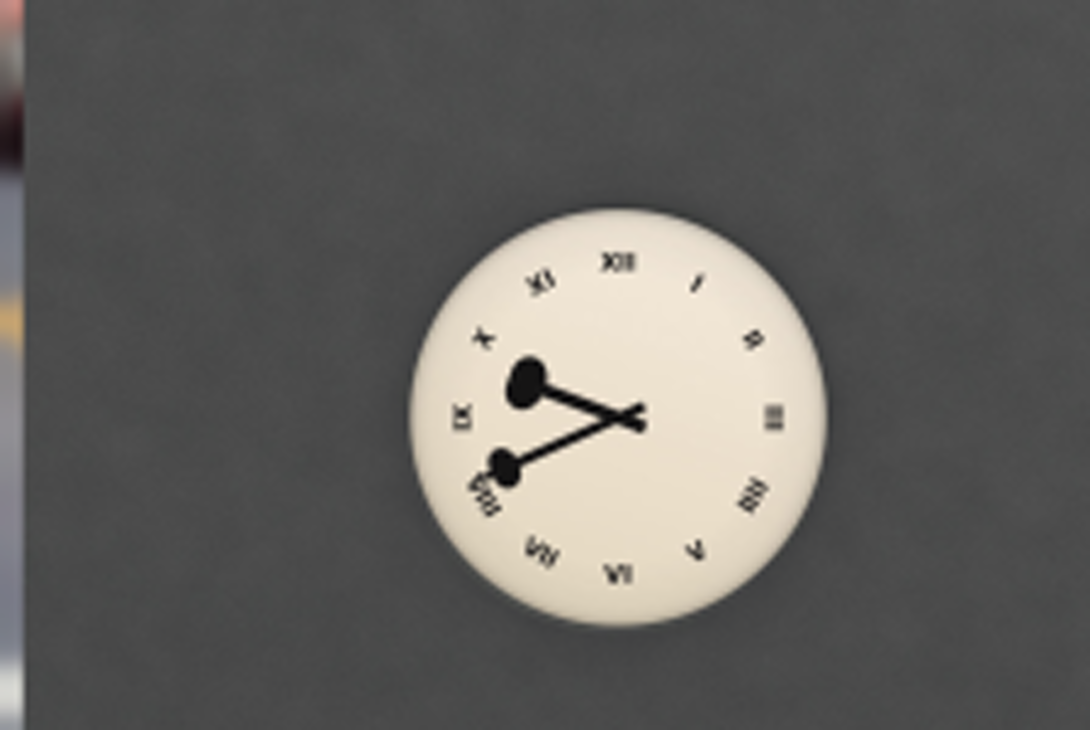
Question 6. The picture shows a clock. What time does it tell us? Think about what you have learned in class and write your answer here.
9:41
